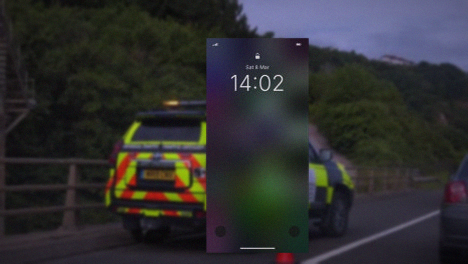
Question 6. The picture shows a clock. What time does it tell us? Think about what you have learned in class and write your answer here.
14:02
